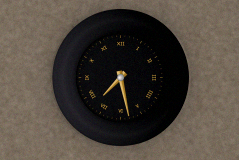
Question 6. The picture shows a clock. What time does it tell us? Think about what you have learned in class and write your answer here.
7:28
